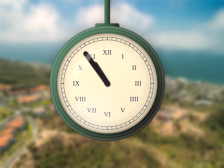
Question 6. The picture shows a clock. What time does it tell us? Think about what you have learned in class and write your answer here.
10:54
